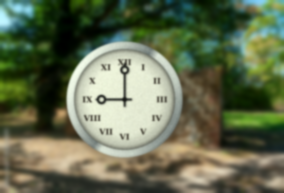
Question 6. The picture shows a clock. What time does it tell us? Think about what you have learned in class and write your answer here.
9:00
